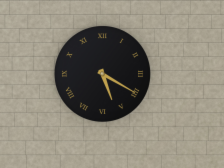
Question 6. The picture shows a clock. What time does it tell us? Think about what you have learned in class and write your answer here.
5:20
